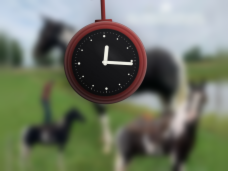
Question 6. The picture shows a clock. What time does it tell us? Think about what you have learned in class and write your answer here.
12:16
